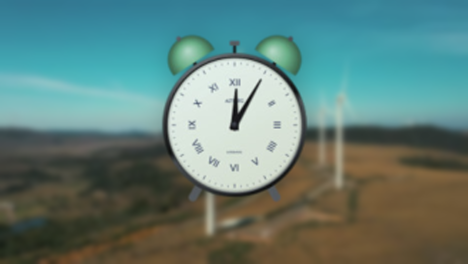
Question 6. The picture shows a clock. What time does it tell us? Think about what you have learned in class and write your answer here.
12:05
